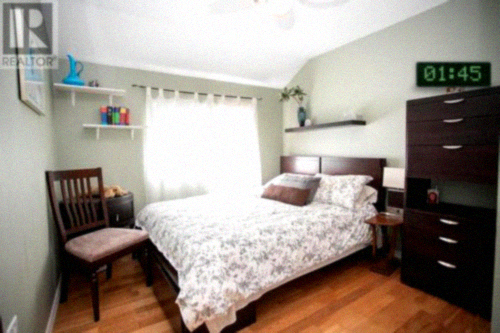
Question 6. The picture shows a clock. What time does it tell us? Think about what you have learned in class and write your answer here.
1:45
